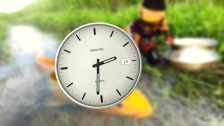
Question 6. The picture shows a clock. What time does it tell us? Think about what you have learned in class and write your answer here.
2:31
